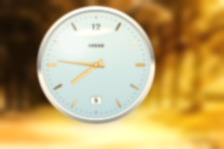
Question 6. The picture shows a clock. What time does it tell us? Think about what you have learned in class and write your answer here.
7:46
